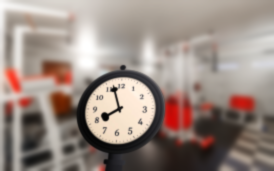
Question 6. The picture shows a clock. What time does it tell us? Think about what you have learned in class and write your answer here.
7:57
